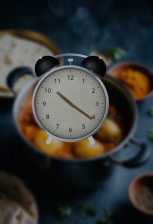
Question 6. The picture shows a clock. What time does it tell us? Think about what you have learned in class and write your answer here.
10:21
